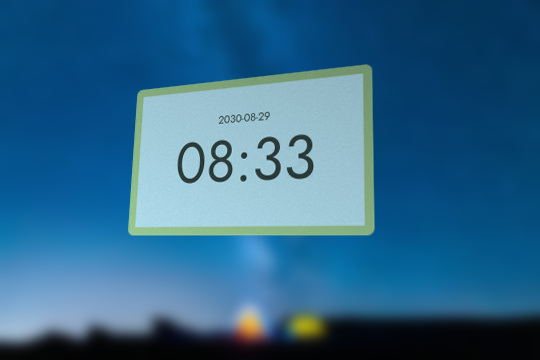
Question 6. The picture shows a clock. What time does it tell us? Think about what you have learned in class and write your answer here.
8:33
